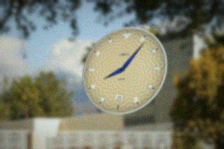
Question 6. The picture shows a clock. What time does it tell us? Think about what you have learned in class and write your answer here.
8:06
